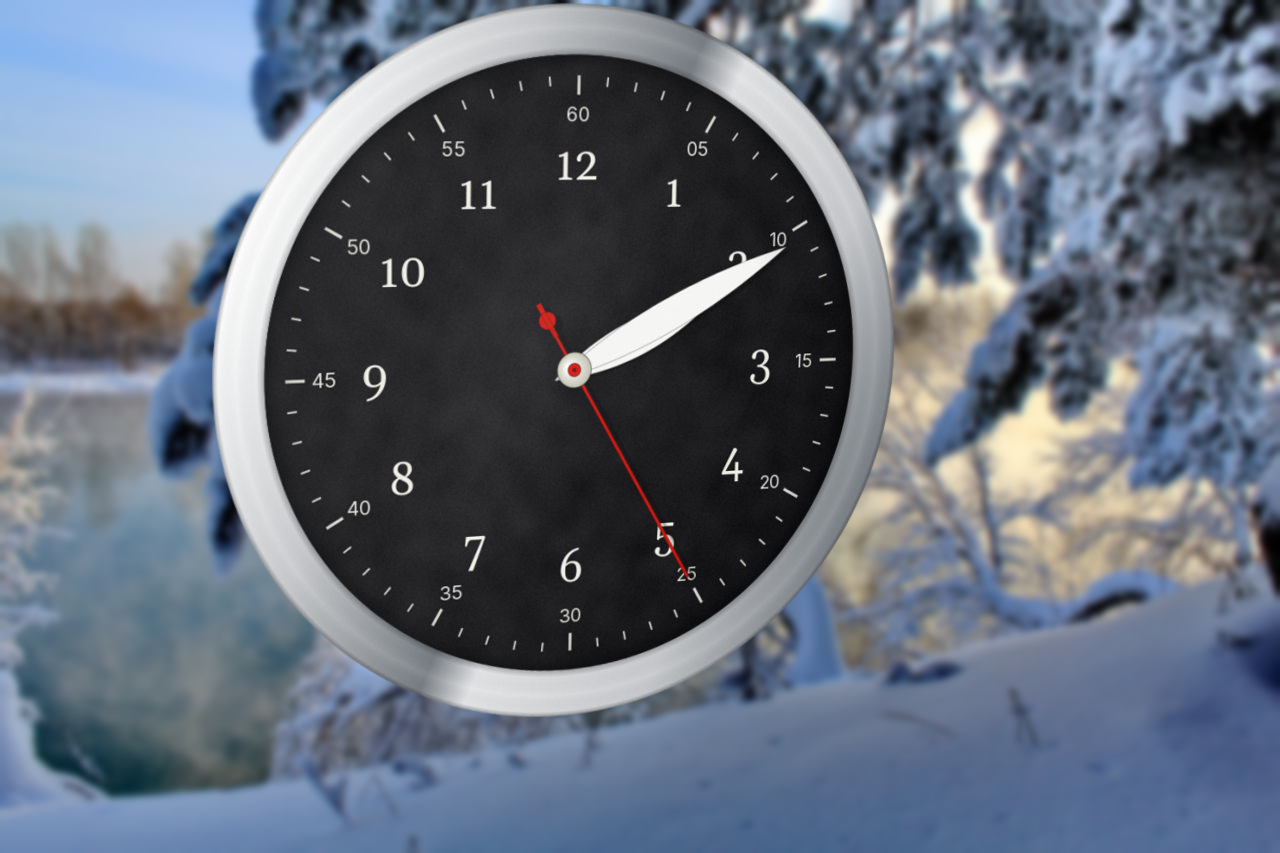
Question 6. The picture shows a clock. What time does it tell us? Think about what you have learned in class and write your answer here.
2:10:25
